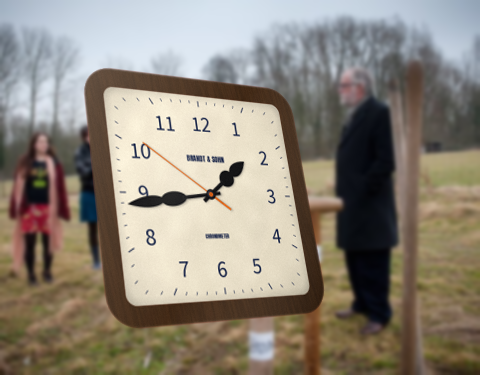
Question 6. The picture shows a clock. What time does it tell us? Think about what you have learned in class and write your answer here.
1:43:51
